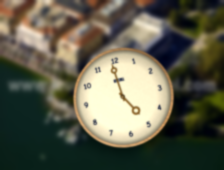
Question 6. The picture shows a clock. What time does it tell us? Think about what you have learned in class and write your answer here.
4:59
